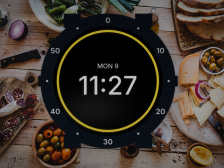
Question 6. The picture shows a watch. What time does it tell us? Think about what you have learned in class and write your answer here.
11:27
